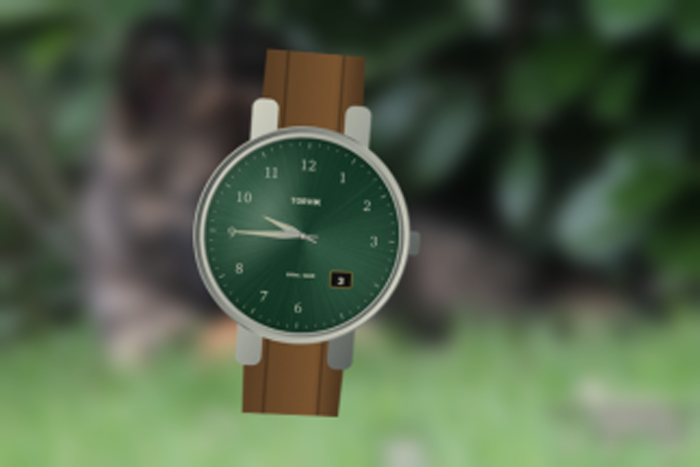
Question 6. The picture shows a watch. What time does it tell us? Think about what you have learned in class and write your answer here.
9:45
